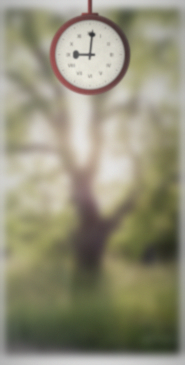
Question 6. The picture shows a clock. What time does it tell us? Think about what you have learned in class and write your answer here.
9:01
